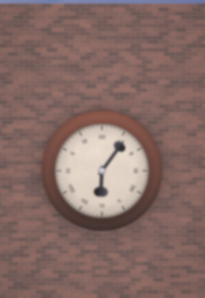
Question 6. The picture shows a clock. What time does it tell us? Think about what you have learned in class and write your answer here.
6:06
